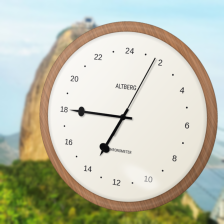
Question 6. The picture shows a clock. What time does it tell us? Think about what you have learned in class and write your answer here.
13:45:04
